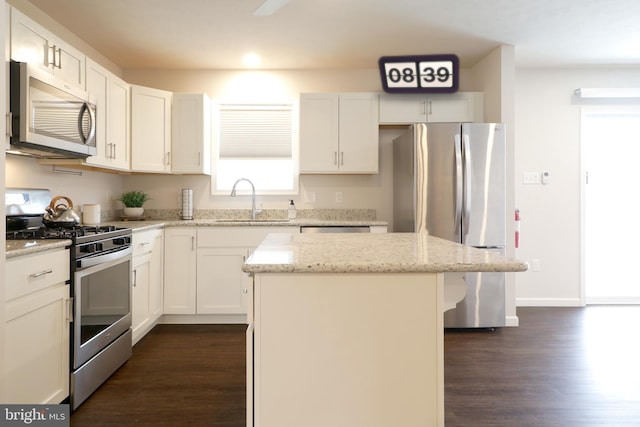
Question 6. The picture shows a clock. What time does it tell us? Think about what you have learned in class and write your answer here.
8:39
